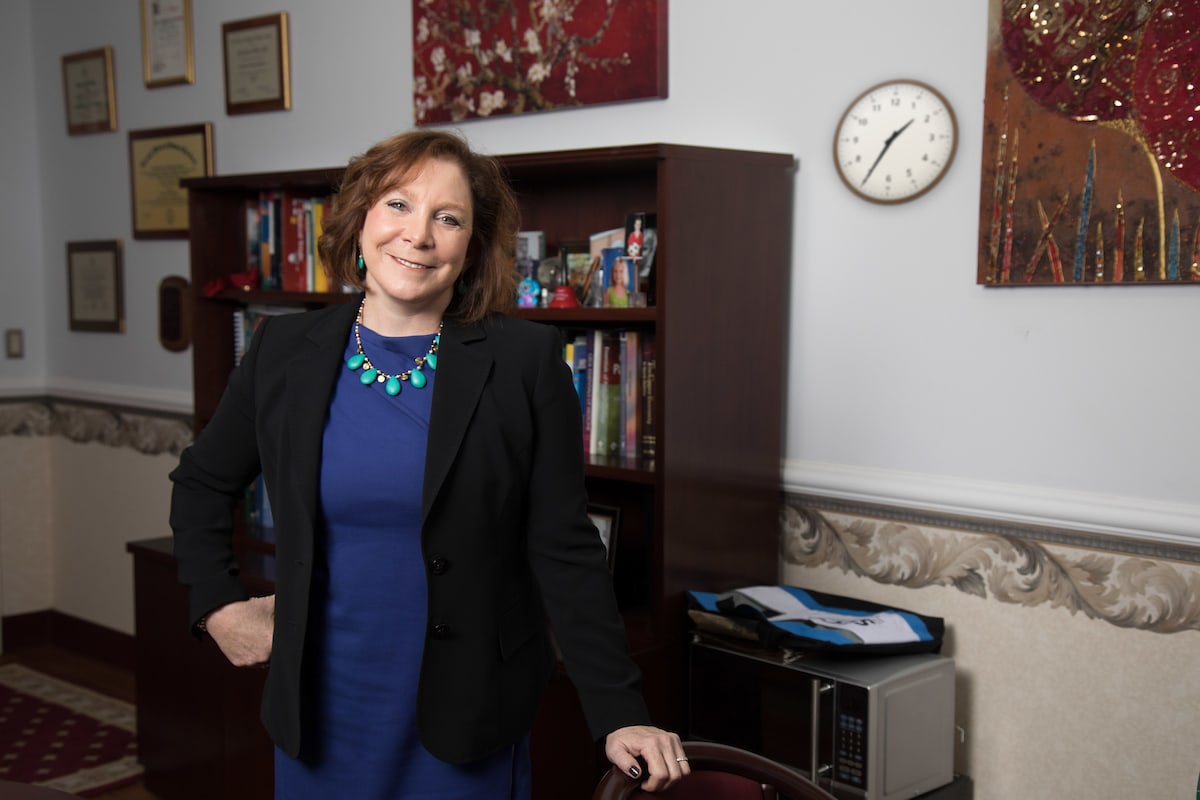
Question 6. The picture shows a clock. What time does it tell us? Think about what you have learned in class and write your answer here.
1:35
